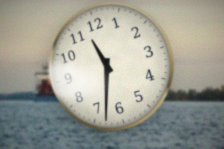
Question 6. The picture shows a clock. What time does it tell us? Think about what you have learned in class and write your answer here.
11:33
